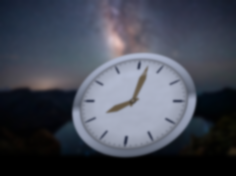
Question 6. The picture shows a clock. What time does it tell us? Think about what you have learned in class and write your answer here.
8:02
